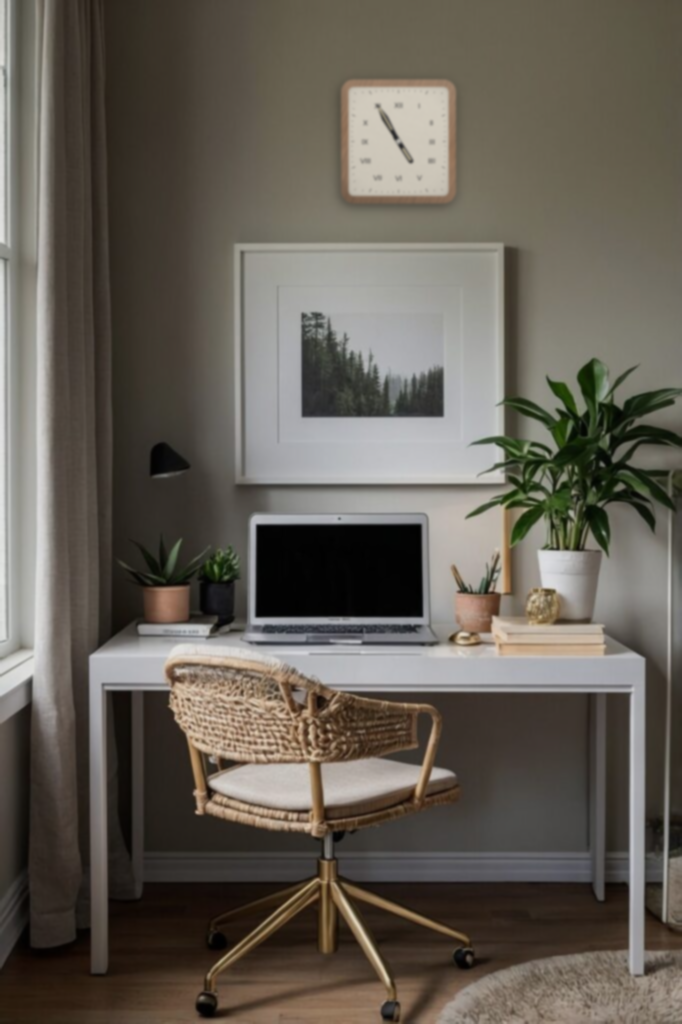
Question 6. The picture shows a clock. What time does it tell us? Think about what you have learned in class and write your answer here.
4:55
